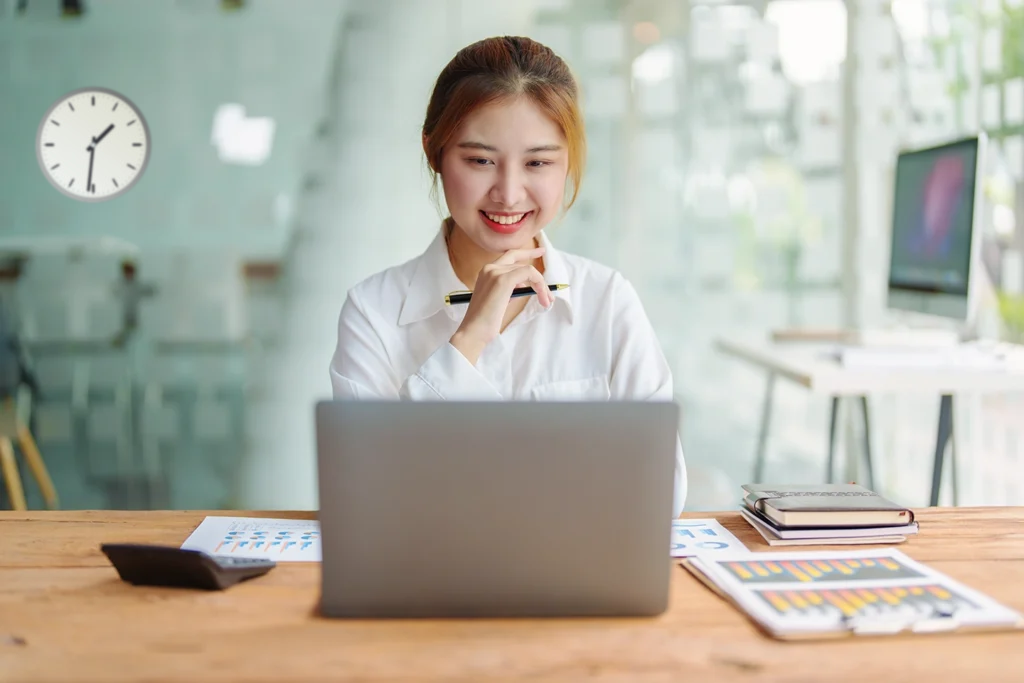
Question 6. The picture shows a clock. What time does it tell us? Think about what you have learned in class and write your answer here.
1:31
